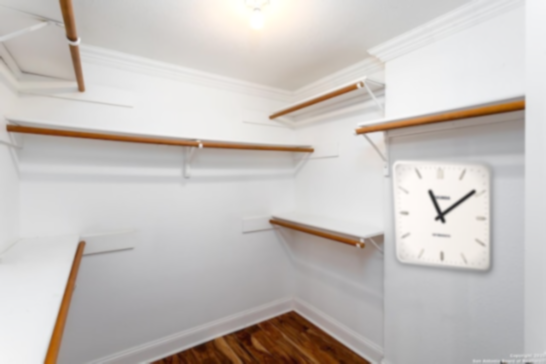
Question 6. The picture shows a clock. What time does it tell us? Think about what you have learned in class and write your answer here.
11:09
